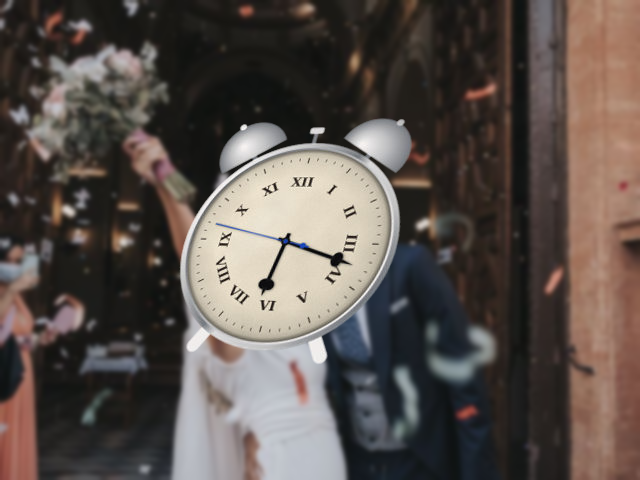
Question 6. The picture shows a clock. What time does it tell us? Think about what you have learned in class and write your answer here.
6:17:47
